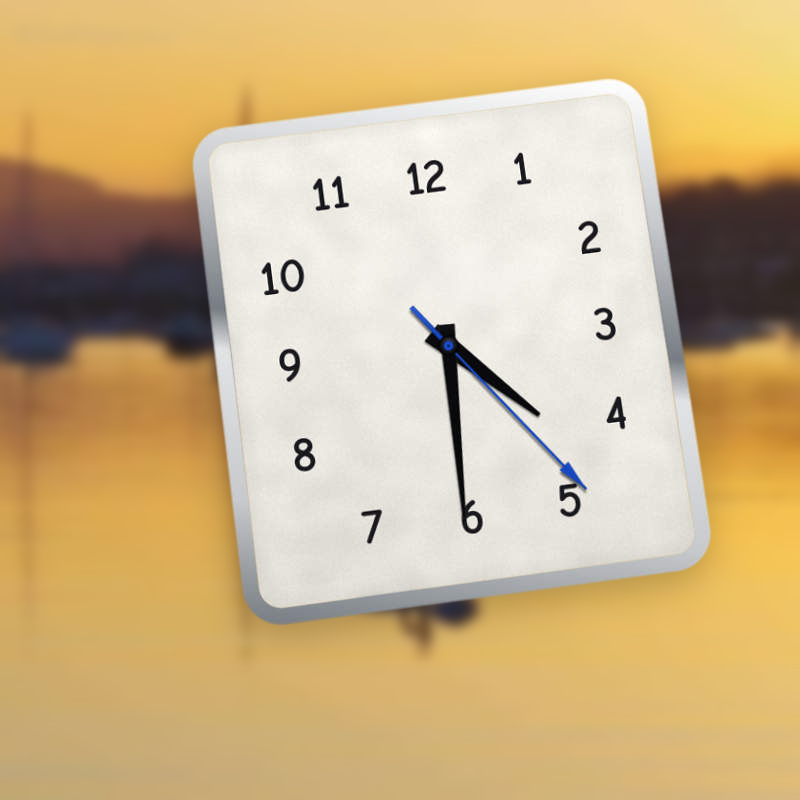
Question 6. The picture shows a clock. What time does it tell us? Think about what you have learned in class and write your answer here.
4:30:24
